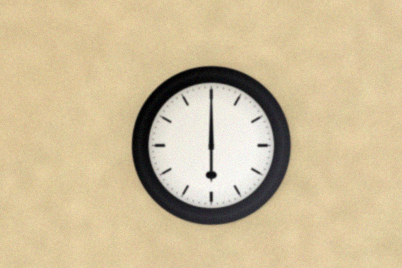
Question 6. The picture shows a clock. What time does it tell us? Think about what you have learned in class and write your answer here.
6:00
